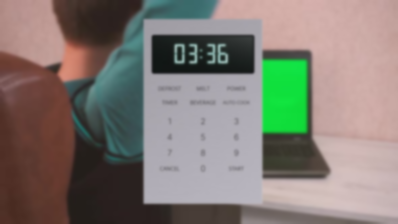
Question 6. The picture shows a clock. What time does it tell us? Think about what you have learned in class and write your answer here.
3:36
